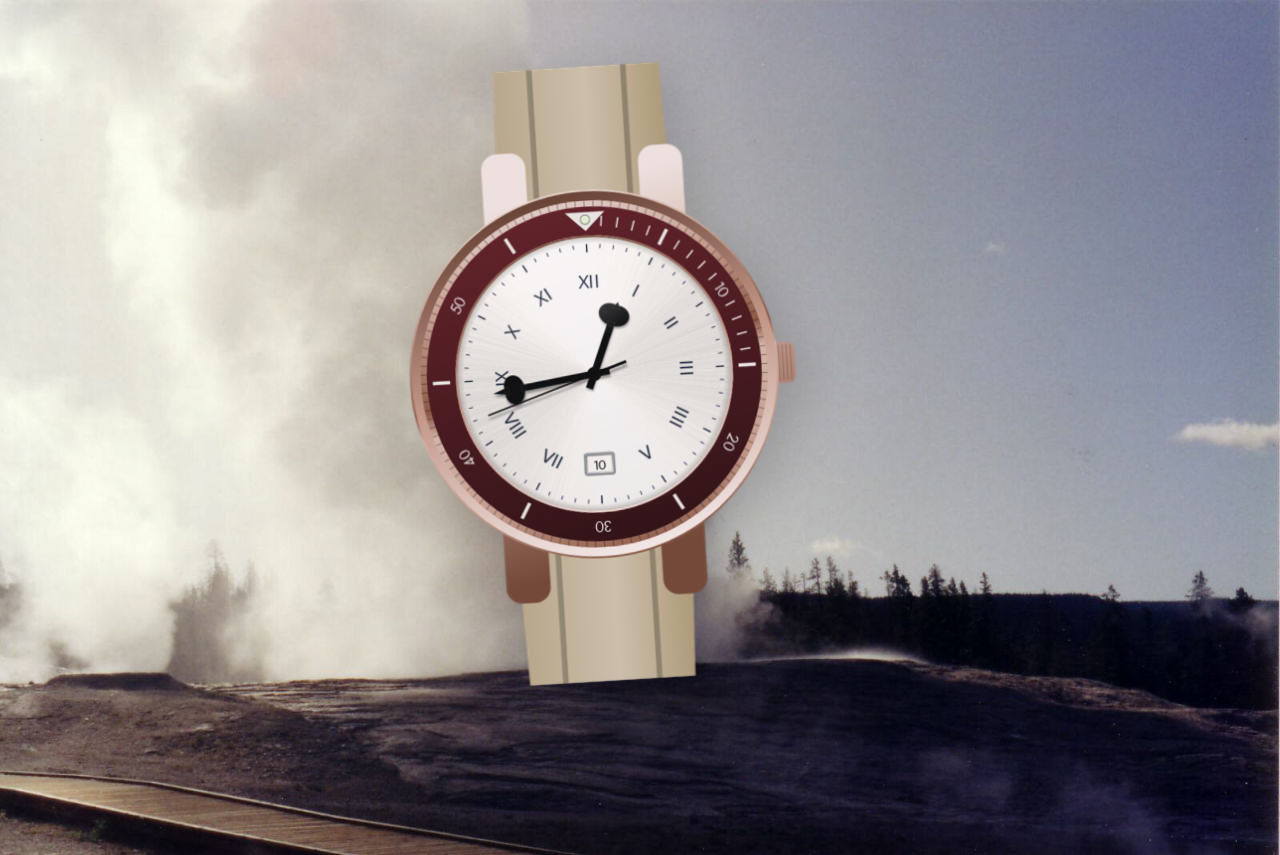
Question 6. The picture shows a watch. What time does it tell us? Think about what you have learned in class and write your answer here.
12:43:42
